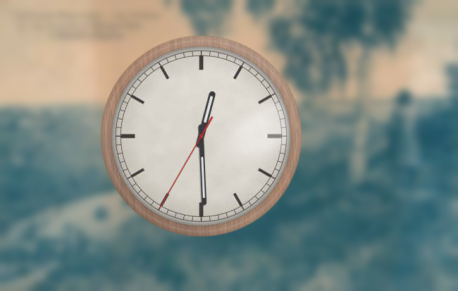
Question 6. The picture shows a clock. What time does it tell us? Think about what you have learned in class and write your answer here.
12:29:35
